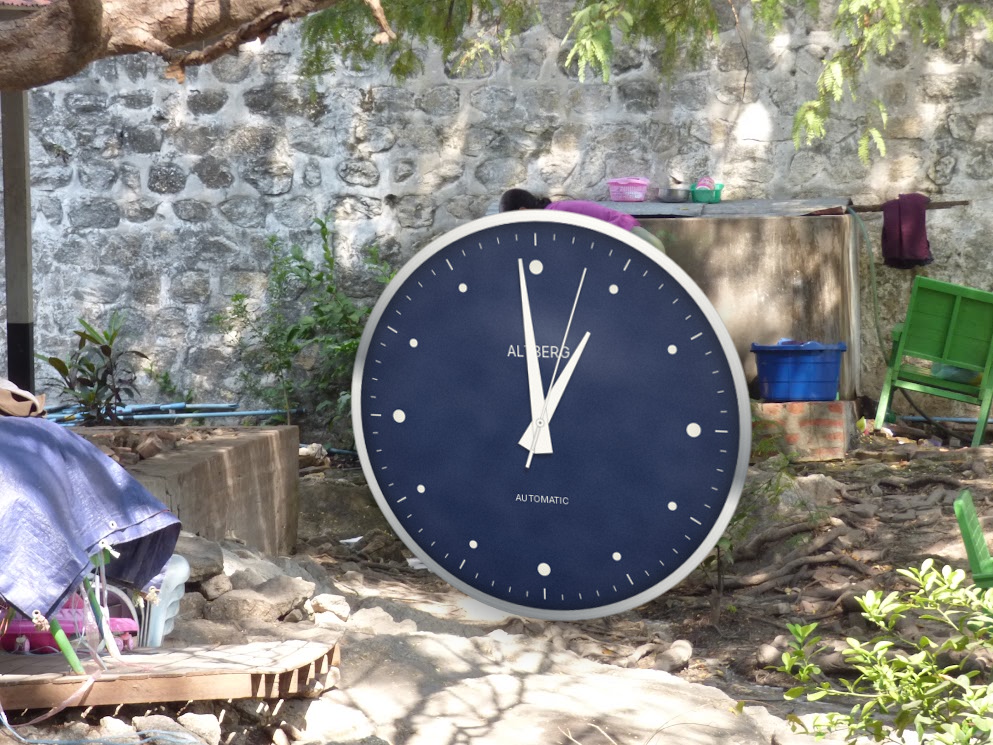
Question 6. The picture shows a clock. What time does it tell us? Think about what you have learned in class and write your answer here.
12:59:03
